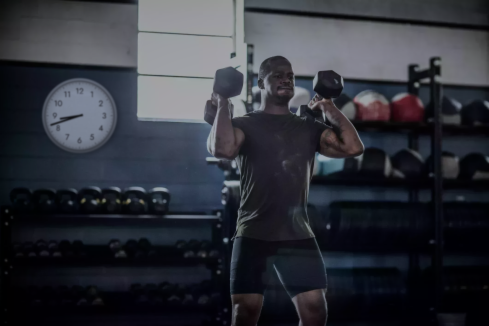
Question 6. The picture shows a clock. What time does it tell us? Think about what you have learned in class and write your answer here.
8:42
